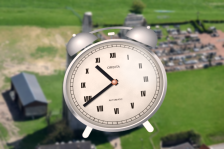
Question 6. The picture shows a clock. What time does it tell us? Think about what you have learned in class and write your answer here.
10:39
